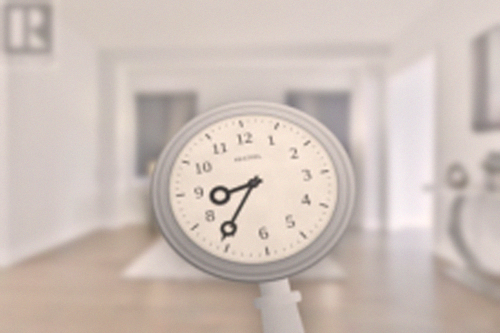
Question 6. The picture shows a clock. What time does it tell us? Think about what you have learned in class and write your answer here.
8:36
